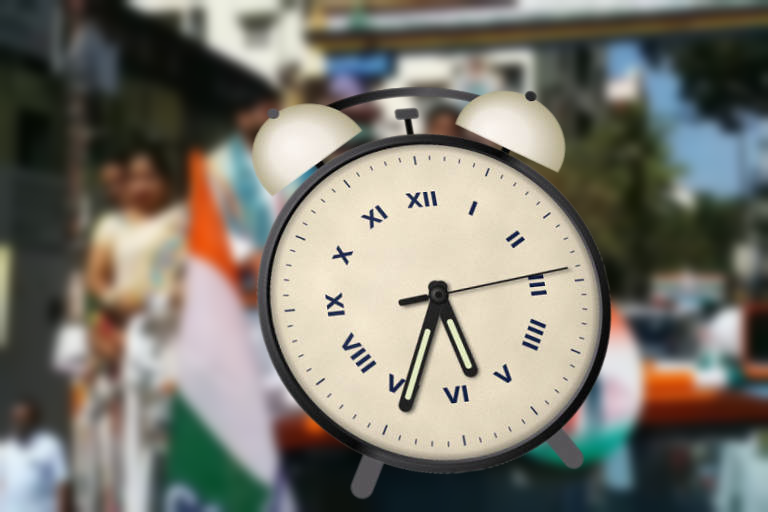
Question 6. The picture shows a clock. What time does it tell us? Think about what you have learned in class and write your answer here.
5:34:14
